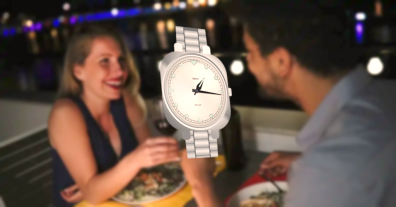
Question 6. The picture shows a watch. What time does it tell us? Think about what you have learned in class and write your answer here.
1:16
